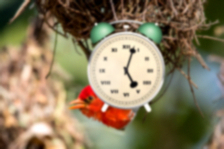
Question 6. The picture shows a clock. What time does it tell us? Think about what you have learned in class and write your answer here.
5:03
